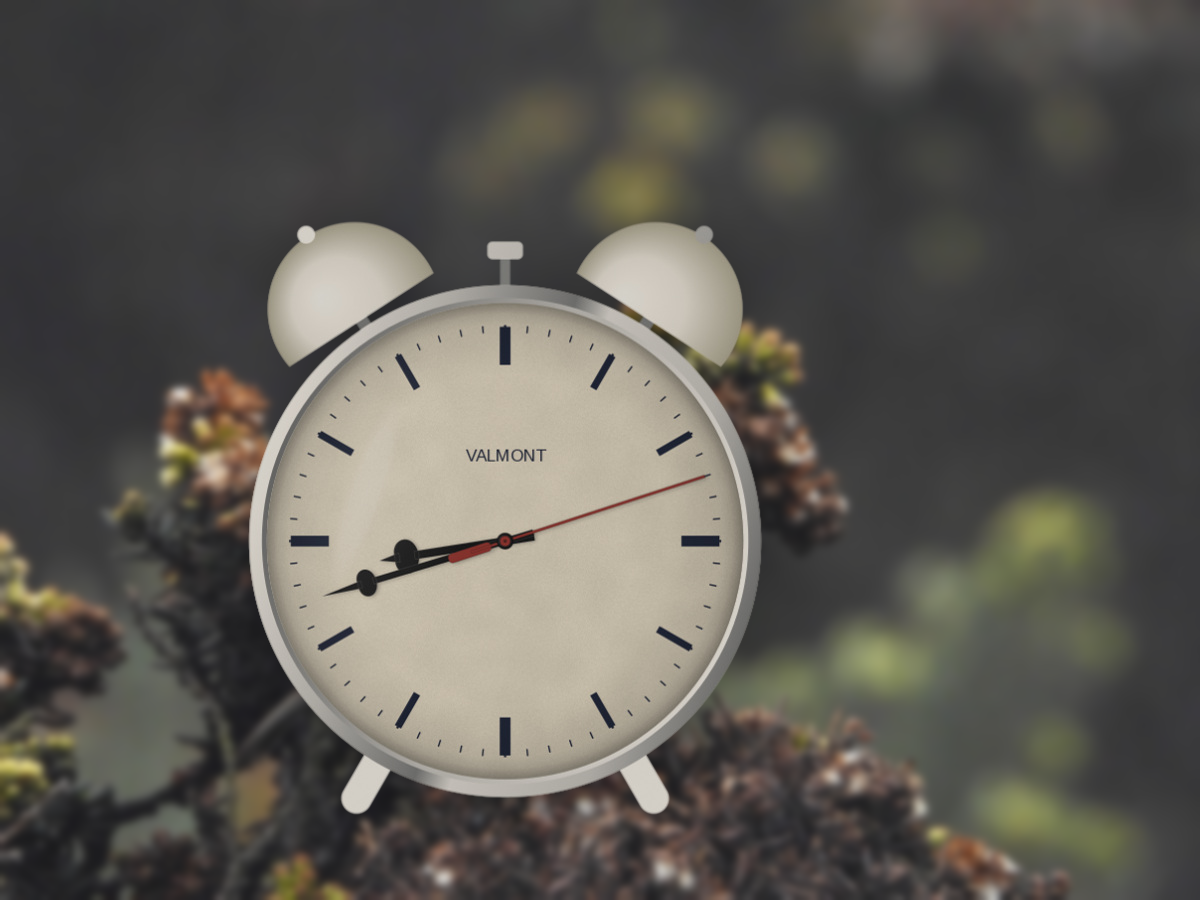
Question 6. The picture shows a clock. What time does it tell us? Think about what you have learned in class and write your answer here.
8:42:12
